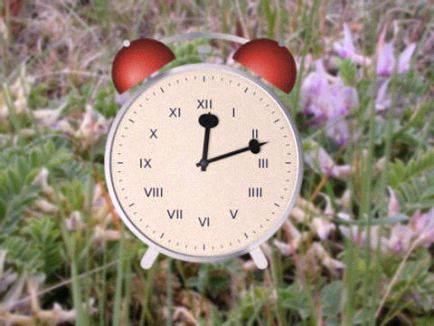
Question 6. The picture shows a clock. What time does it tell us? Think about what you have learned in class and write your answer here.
12:12
